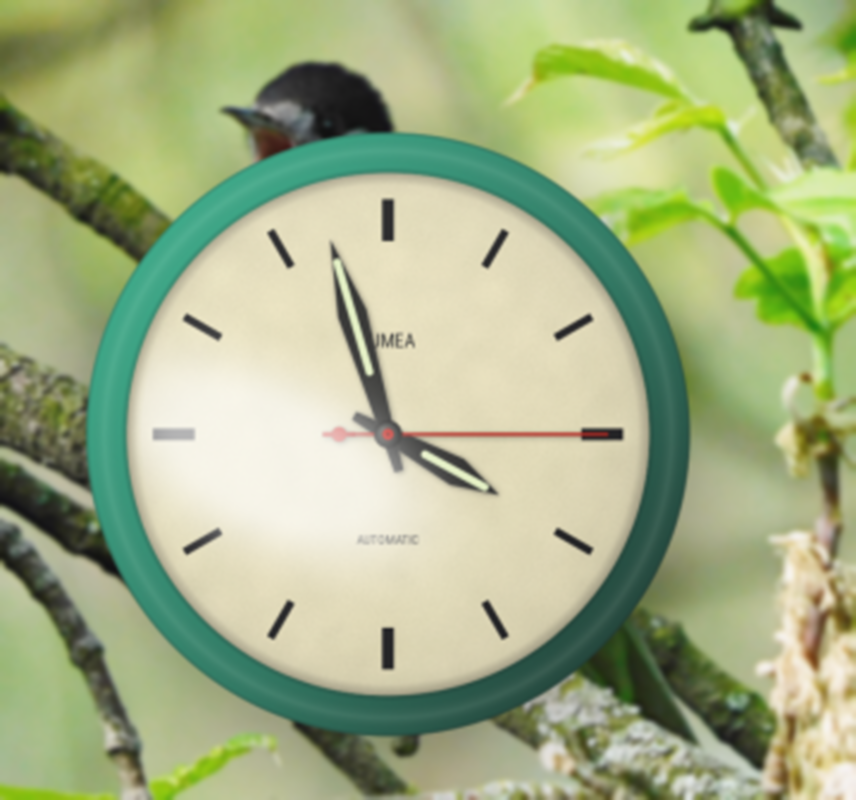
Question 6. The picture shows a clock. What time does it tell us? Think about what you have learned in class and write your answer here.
3:57:15
